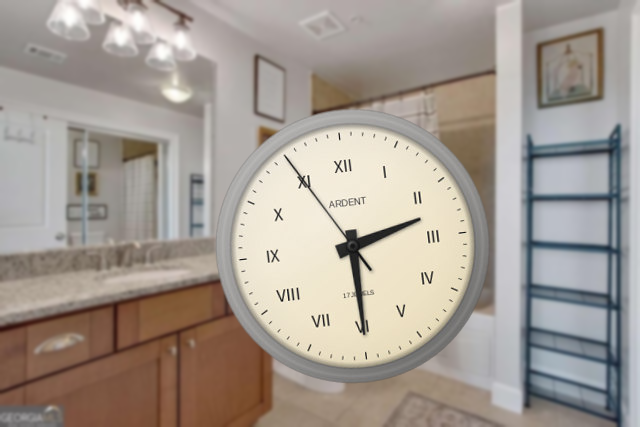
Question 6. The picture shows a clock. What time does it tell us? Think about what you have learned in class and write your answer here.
2:29:55
